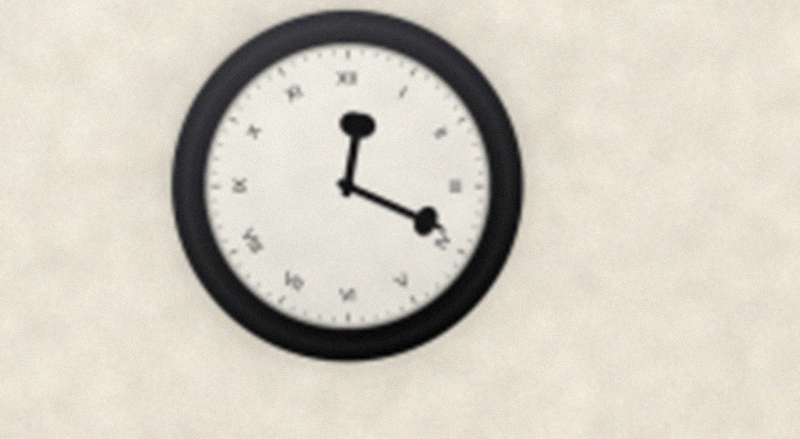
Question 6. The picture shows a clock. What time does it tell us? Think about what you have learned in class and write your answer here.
12:19
